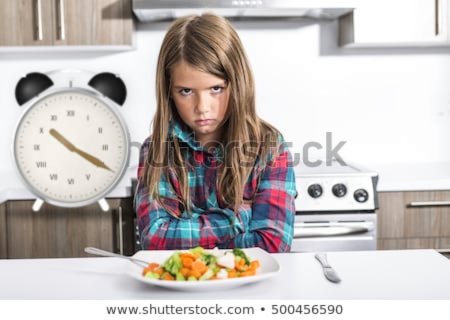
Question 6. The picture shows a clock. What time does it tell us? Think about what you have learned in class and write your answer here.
10:20
